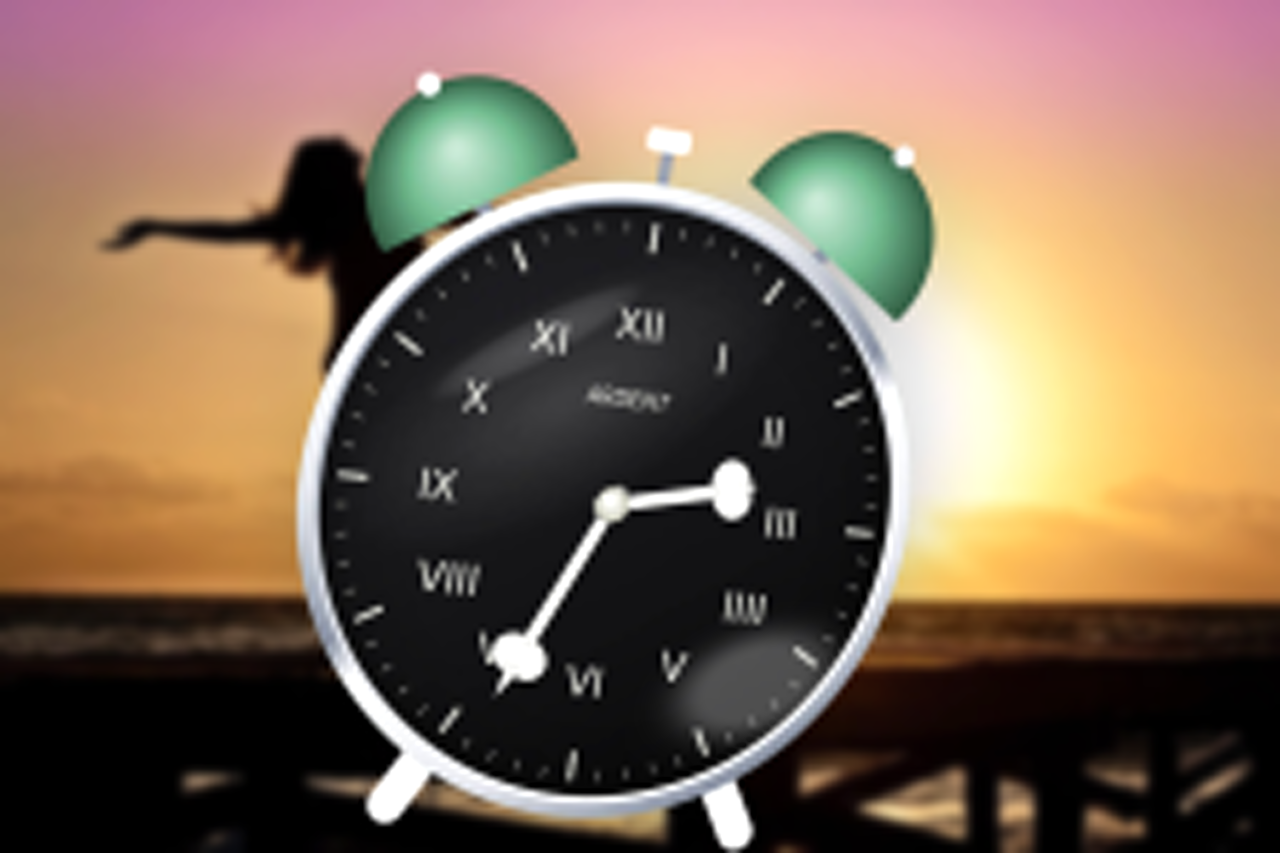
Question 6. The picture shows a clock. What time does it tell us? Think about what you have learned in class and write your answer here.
2:34
